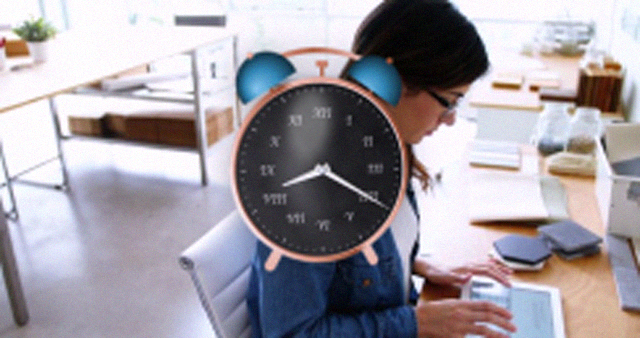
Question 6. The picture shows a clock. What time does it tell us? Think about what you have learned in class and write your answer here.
8:20
